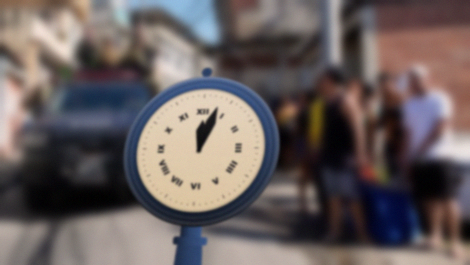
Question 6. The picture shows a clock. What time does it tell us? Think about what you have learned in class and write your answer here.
12:03
